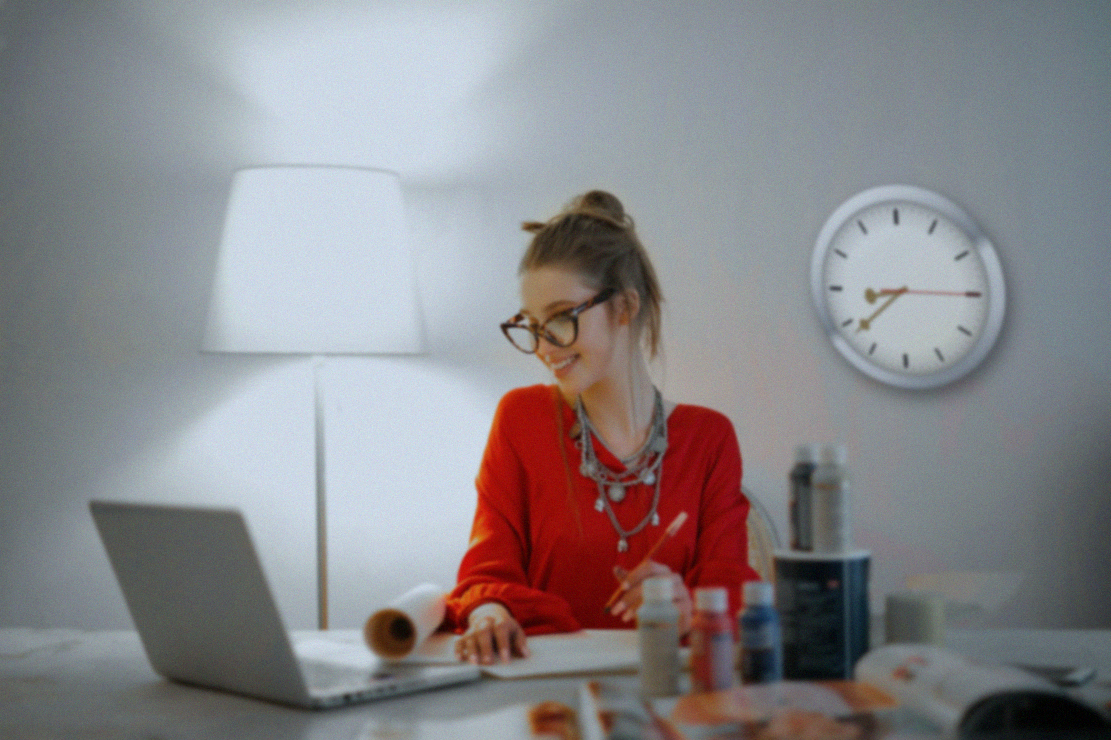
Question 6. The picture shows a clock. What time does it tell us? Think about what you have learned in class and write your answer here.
8:38:15
